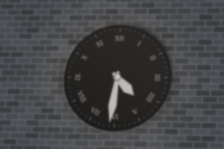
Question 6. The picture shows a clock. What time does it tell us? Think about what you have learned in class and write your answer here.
4:31
